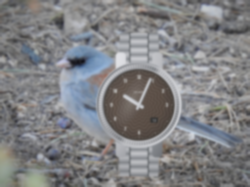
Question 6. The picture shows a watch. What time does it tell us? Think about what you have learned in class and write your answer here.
10:04
